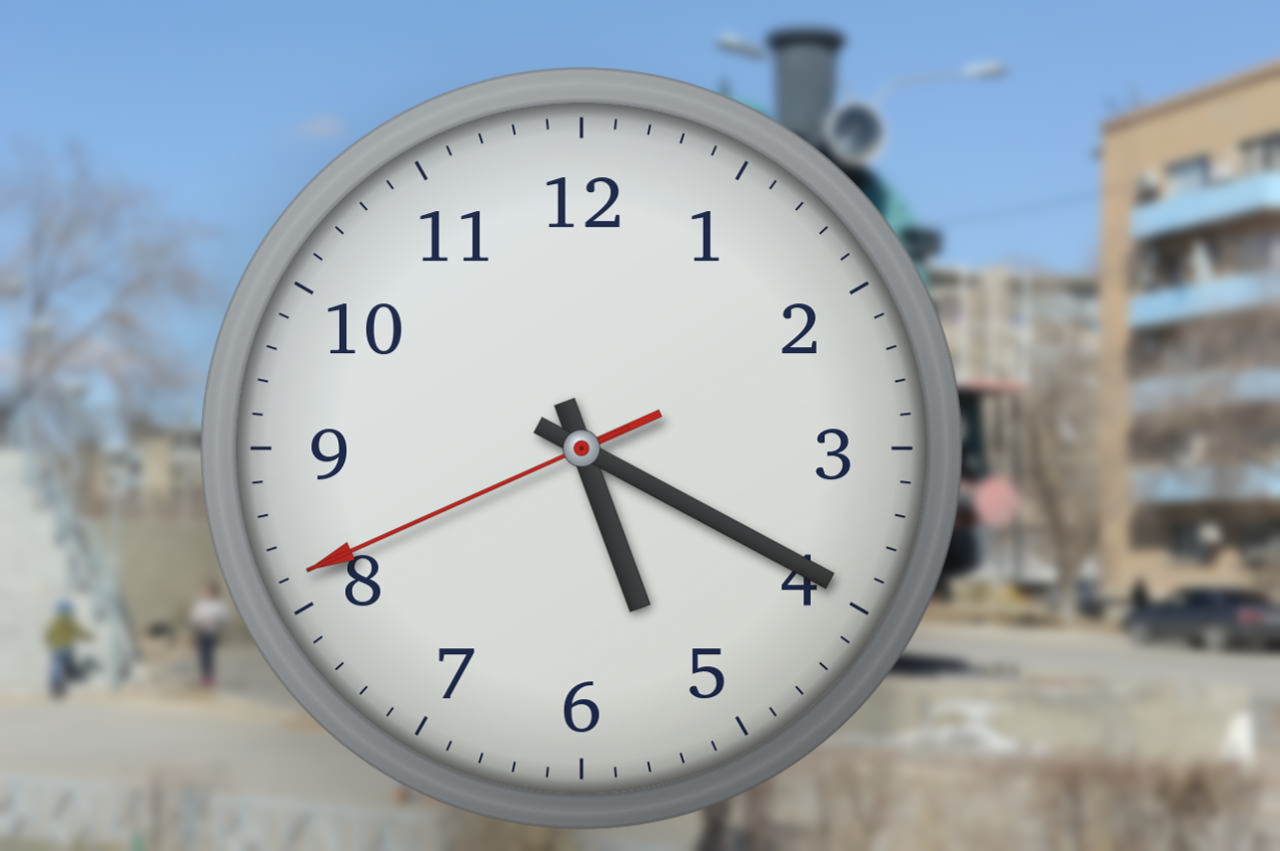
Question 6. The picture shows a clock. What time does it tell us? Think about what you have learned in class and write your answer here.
5:19:41
